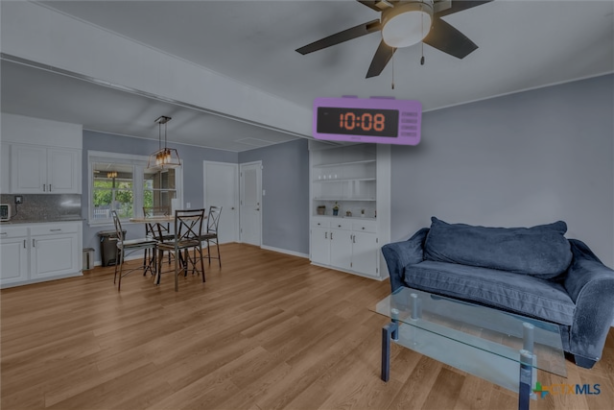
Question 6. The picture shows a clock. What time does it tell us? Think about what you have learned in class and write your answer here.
10:08
